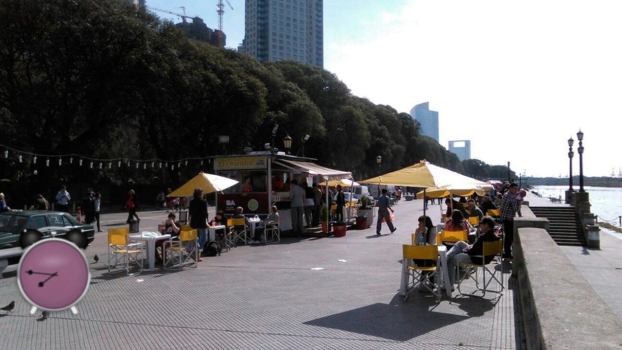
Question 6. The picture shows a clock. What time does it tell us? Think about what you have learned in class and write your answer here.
7:46
